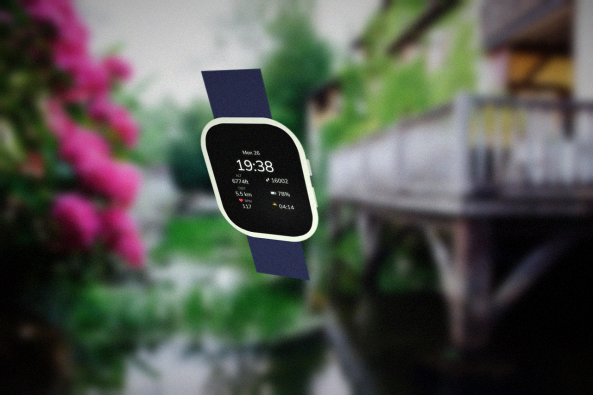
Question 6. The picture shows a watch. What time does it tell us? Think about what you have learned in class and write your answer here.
19:38
